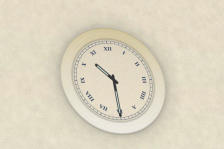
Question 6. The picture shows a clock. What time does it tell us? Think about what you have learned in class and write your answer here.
10:30
